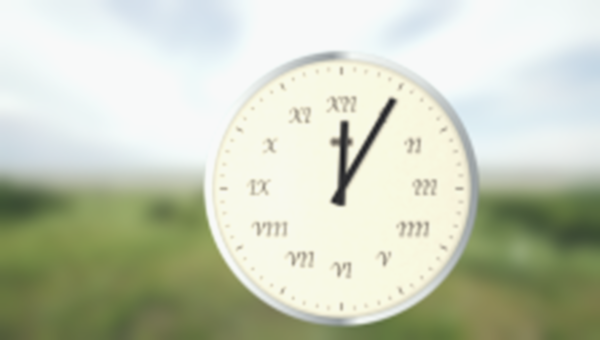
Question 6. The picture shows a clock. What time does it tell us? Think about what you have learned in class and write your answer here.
12:05
